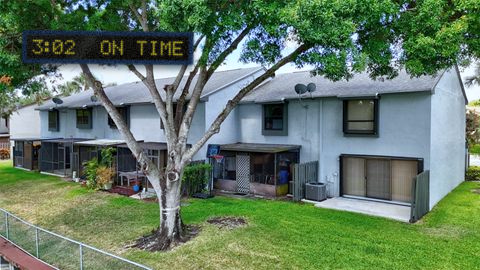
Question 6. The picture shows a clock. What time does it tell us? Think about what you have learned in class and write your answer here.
3:02
